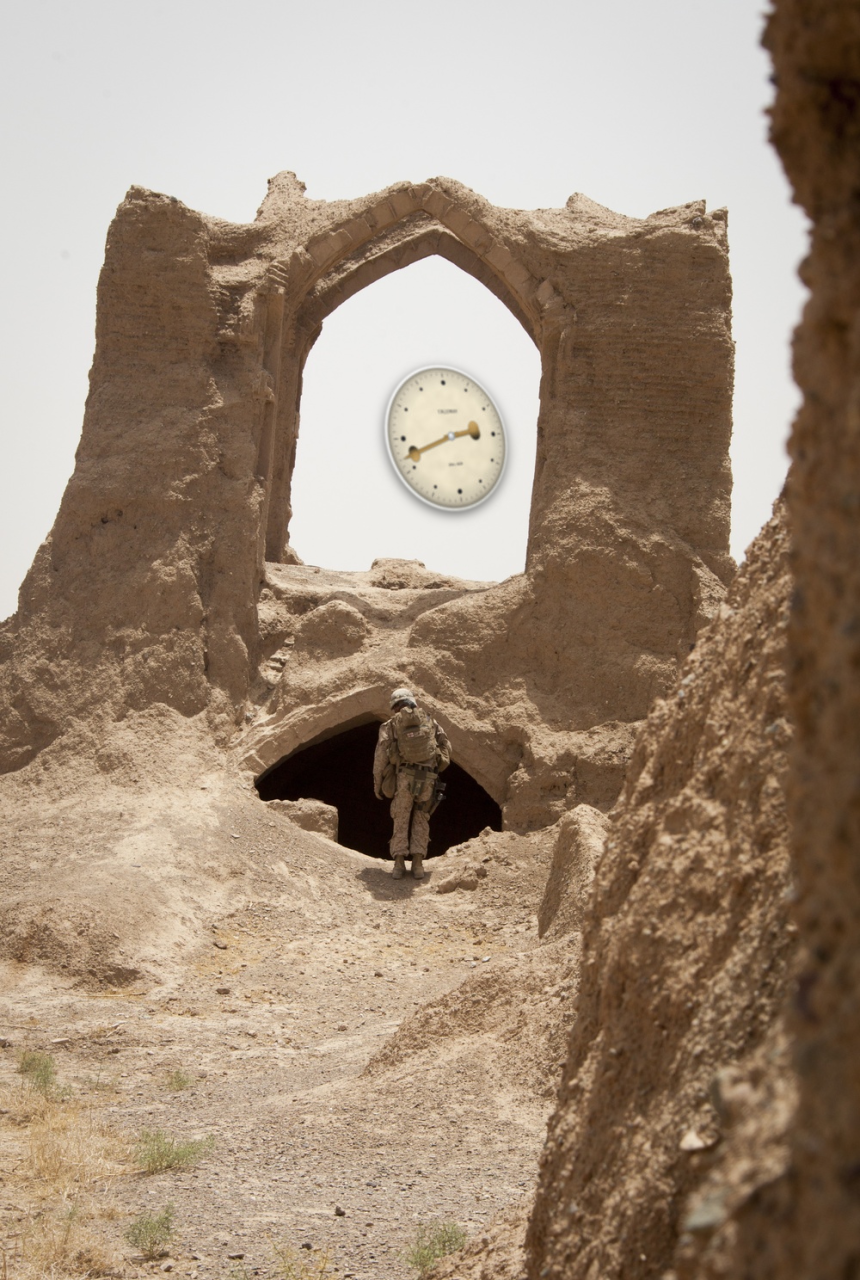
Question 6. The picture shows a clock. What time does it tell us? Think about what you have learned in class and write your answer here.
2:42
